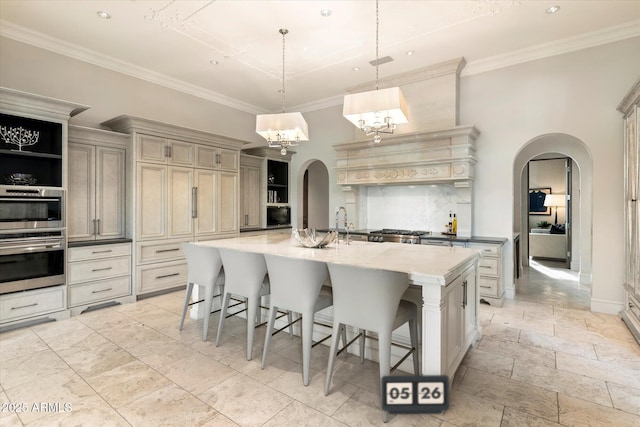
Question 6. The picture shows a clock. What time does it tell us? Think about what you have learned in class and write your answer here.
5:26
